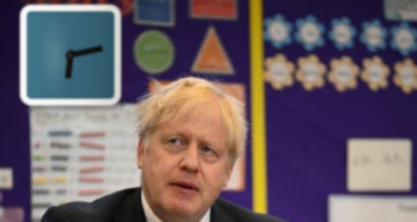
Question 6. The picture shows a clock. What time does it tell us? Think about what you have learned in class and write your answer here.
6:13
